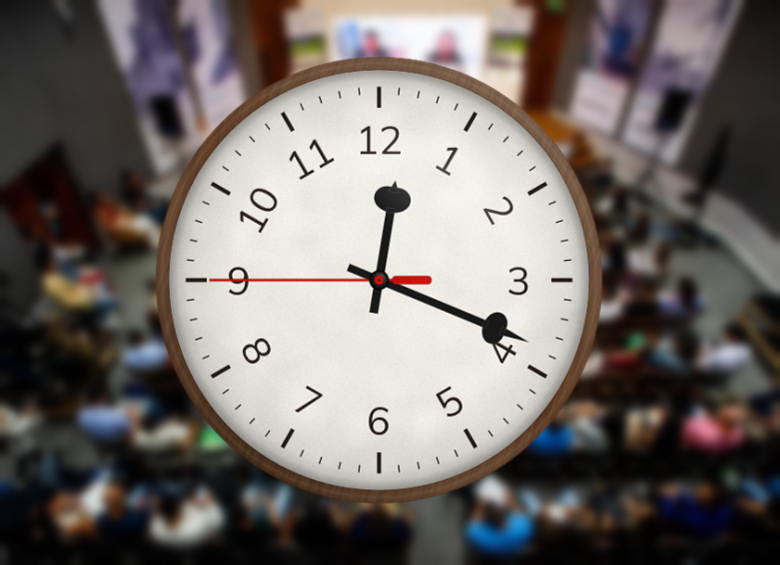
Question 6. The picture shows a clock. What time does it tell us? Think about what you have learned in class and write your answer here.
12:18:45
